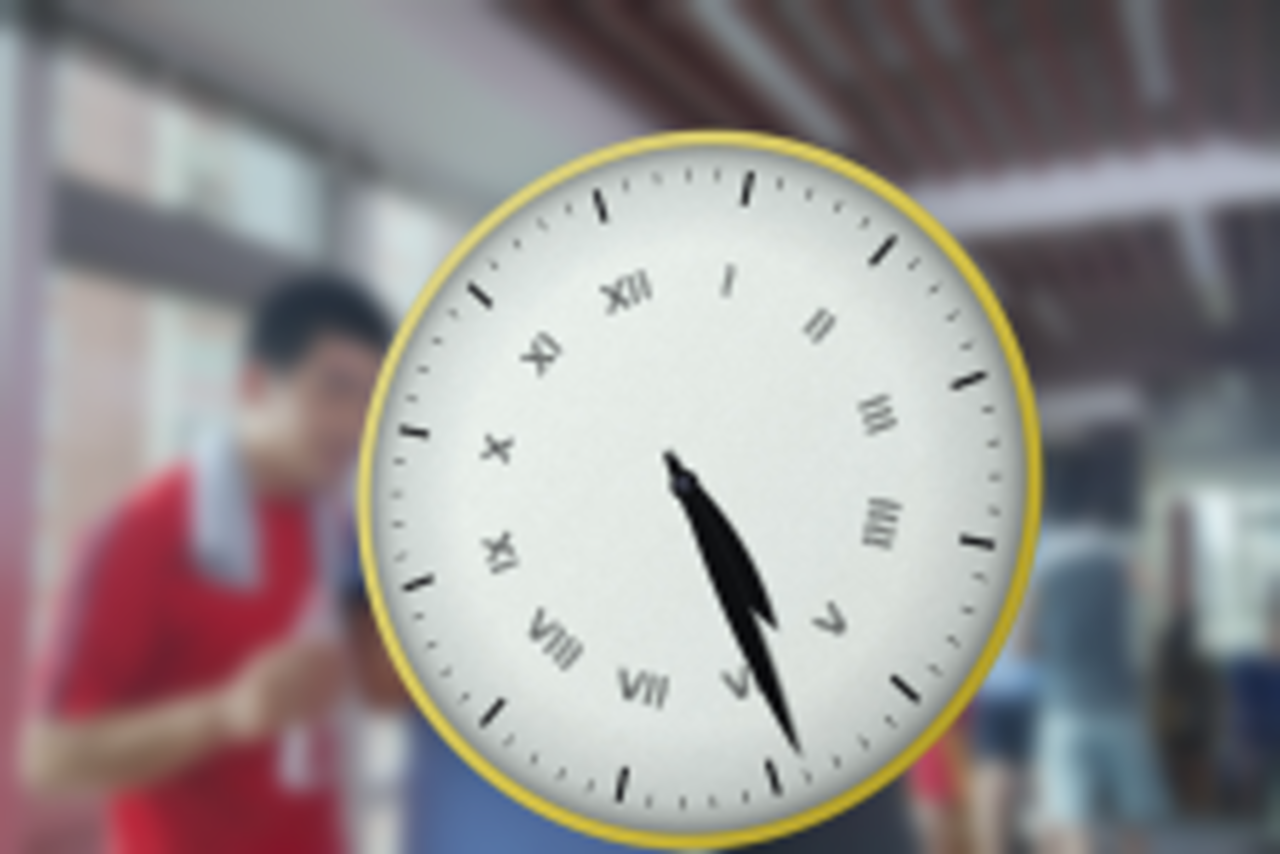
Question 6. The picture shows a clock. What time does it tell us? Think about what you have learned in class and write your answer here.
5:29
